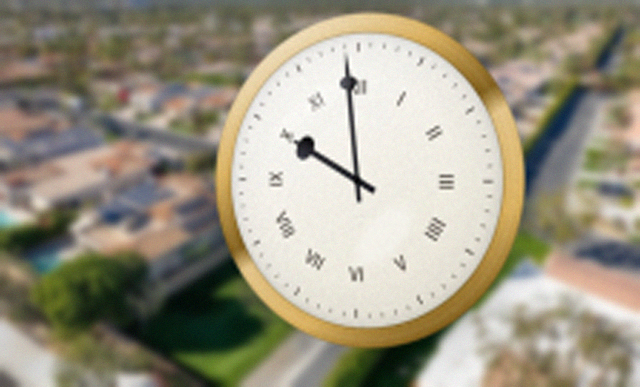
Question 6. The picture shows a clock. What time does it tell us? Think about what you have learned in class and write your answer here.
9:59
